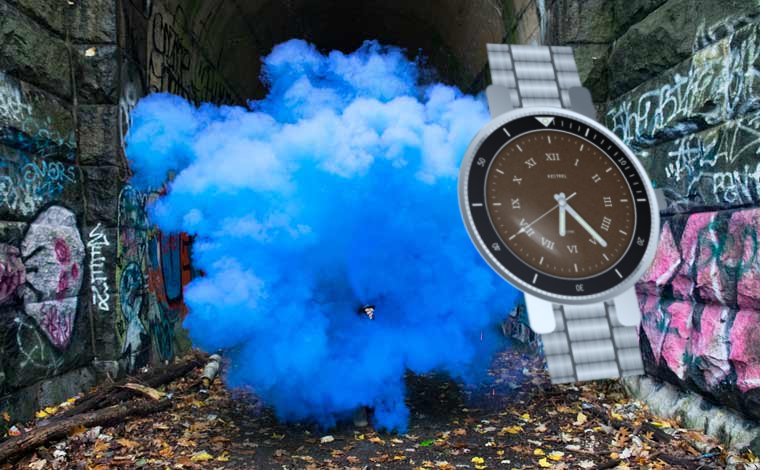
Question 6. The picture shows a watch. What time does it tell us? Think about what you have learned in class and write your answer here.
6:23:40
